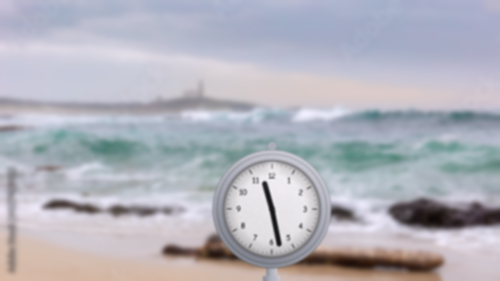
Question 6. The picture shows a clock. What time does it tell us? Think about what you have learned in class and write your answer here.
11:28
